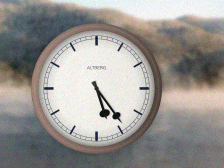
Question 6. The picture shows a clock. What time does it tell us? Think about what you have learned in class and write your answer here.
5:24
